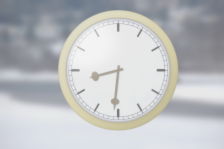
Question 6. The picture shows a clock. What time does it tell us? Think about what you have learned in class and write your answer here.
8:31
